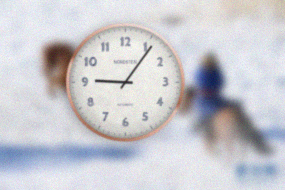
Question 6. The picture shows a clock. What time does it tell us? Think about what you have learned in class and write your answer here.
9:06
